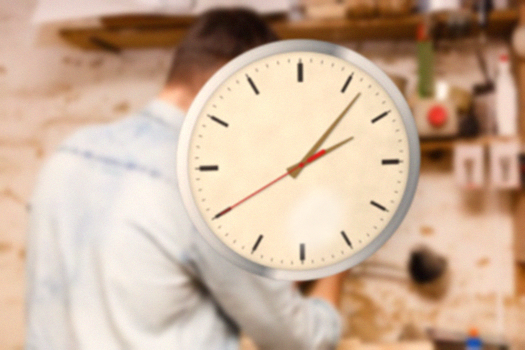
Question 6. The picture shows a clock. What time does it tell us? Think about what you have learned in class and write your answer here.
2:06:40
